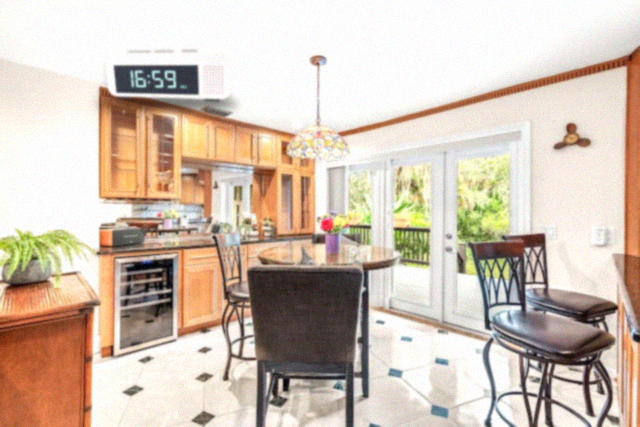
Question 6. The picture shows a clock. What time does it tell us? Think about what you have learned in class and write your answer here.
16:59
